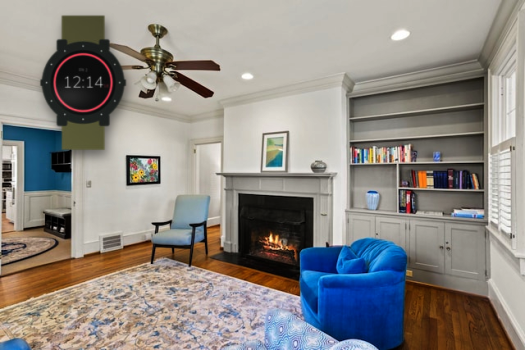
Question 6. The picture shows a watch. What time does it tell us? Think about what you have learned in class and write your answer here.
12:14
